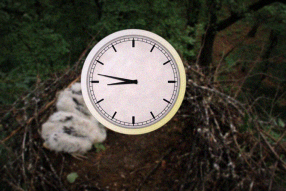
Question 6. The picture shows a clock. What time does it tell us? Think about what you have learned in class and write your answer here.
8:47
